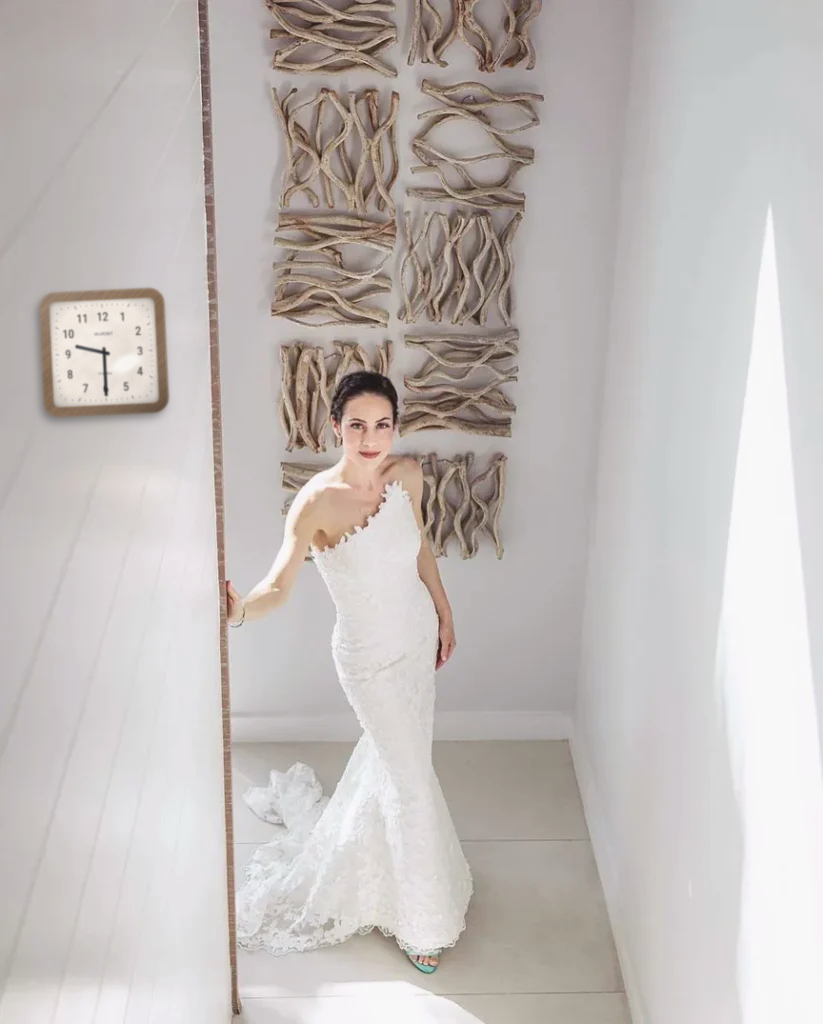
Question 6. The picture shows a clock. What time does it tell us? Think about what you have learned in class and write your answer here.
9:30
